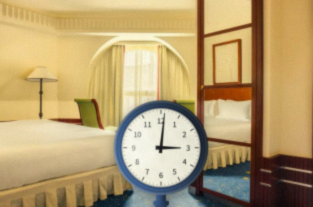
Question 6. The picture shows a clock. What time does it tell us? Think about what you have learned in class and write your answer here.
3:01
